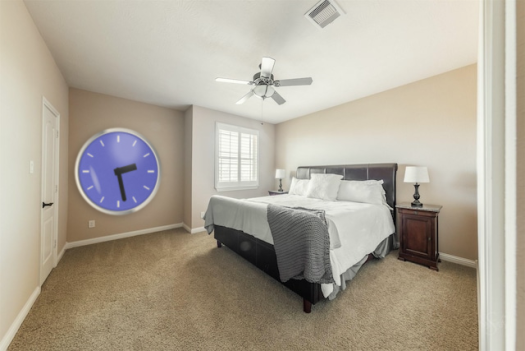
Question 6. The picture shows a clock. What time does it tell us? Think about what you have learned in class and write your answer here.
2:28
